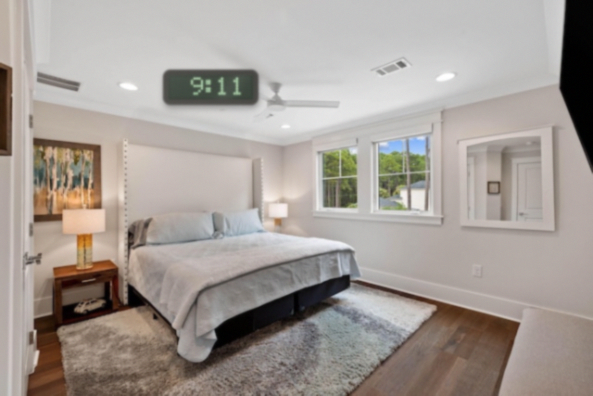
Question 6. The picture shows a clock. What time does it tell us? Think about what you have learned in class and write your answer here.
9:11
